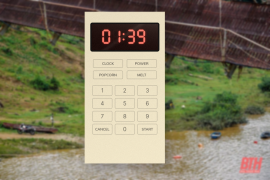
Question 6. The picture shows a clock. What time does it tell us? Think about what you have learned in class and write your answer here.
1:39
